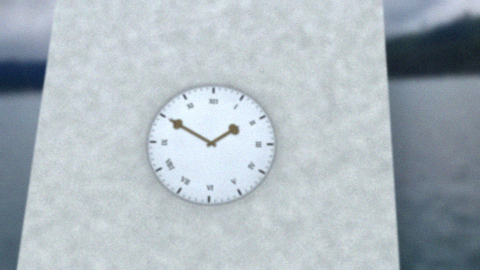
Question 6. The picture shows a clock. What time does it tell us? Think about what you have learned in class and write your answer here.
1:50
